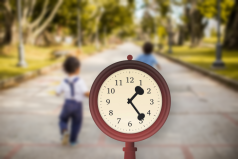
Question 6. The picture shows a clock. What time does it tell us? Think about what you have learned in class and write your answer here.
1:24
